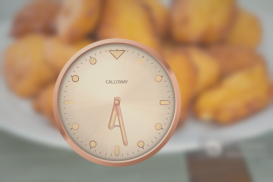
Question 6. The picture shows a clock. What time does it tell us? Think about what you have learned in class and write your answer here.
6:28
